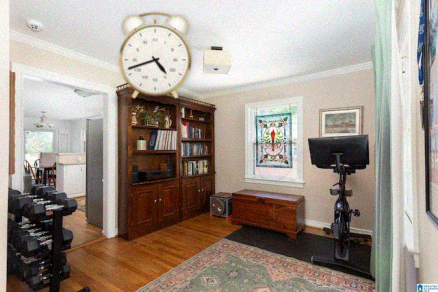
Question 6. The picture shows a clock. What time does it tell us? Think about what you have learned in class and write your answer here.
4:42
